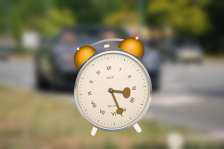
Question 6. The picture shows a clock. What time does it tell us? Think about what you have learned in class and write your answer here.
3:27
